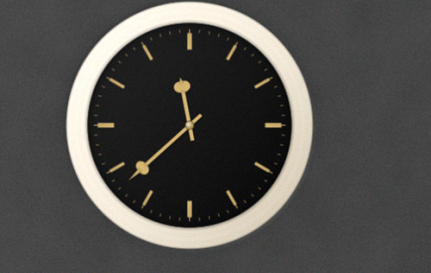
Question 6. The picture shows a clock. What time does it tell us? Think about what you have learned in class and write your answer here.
11:38
